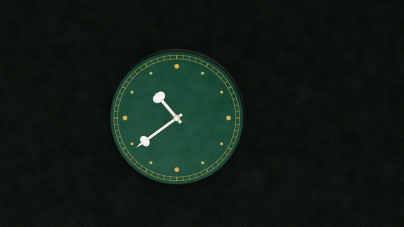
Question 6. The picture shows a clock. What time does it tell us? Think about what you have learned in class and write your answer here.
10:39
